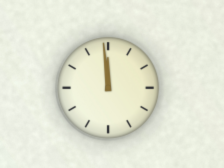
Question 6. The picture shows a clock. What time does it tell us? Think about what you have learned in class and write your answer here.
11:59
